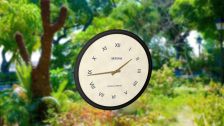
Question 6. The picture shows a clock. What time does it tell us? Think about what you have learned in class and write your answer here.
1:44
